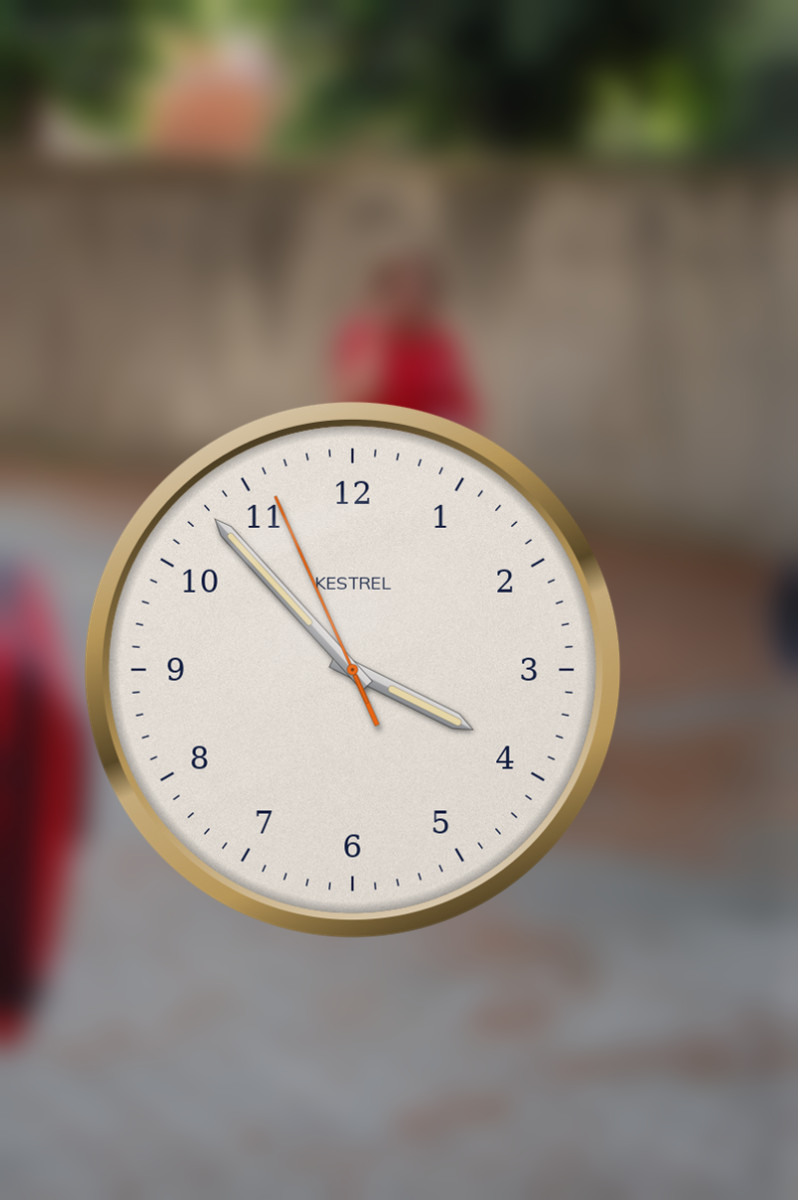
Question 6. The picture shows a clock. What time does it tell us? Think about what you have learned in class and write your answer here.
3:52:56
